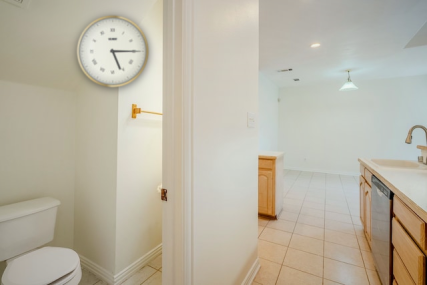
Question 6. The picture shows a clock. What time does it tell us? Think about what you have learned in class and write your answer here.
5:15
